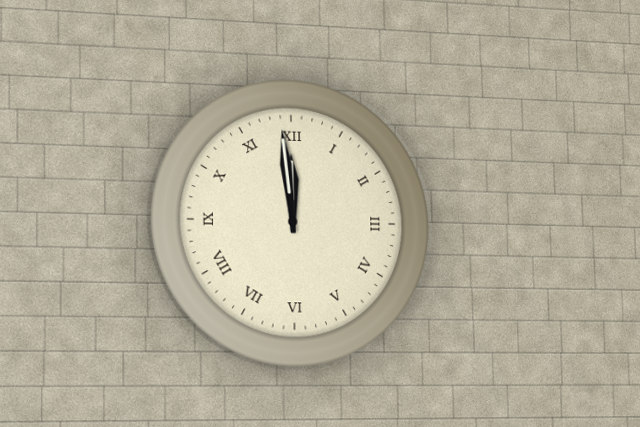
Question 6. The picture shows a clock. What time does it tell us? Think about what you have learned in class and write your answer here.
11:59
